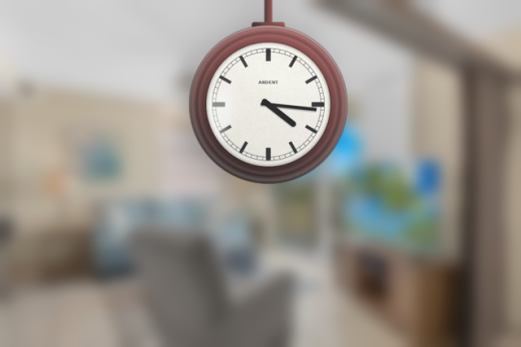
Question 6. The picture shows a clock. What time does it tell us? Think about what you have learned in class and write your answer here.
4:16
